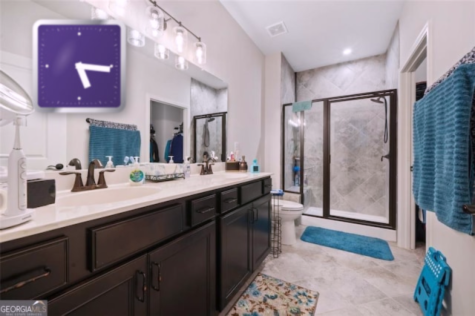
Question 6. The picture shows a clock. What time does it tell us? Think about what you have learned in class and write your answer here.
5:16
